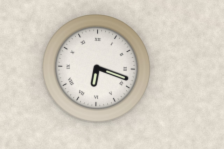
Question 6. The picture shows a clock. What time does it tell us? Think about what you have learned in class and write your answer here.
6:18
